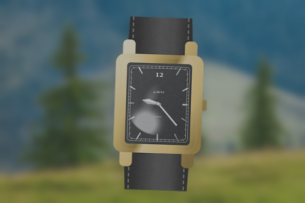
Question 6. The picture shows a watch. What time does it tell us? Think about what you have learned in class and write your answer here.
9:23
